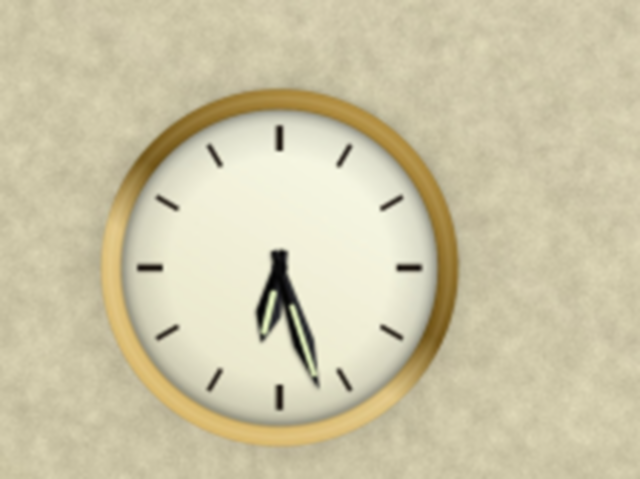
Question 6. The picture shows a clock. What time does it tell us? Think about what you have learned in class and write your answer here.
6:27
